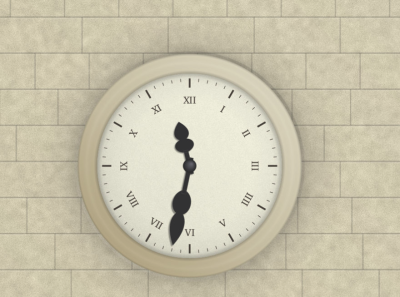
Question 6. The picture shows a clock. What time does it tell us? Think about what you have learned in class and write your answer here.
11:32
